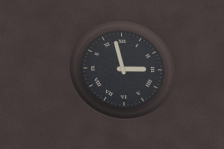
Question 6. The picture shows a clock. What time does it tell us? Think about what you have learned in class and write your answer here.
2:58
